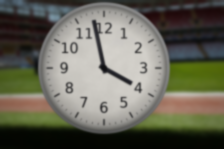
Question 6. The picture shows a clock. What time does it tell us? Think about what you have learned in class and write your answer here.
3:58
